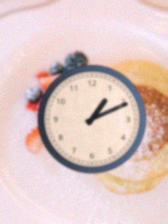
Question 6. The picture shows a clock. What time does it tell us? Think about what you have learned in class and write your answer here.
1:11
